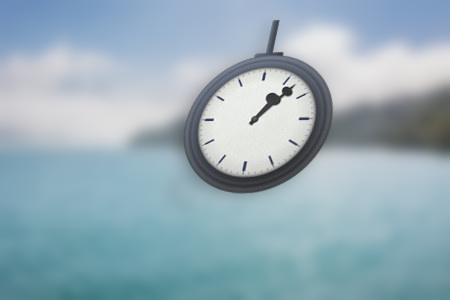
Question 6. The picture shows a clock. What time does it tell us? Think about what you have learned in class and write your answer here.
1:07
